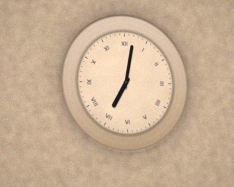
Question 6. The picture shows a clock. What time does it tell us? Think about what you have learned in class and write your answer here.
7:02
